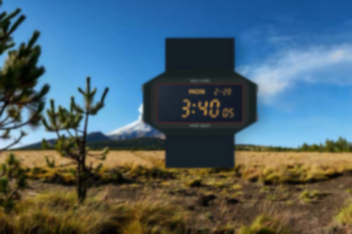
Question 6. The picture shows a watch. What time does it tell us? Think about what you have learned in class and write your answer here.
3:40
